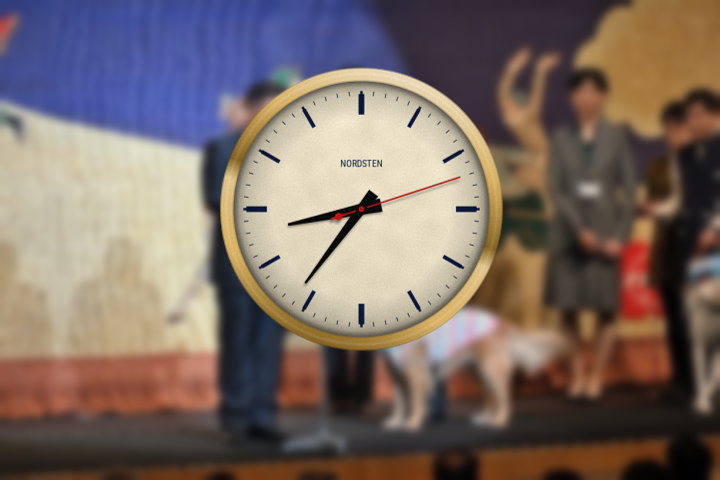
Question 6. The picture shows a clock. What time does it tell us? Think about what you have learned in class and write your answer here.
8:36:12
